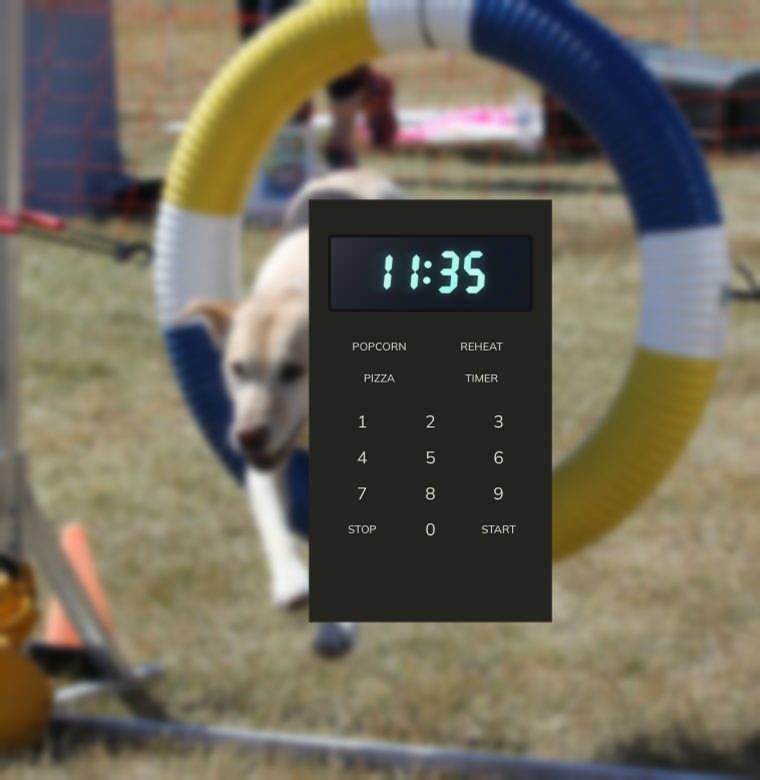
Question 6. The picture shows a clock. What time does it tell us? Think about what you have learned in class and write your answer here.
11:35
